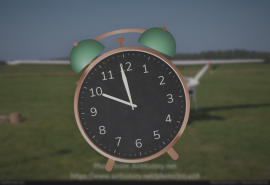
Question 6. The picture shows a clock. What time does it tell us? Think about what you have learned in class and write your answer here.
9:59
